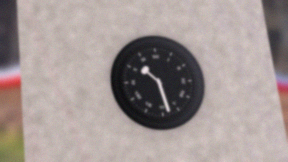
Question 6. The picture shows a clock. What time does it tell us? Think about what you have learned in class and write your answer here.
10:28
